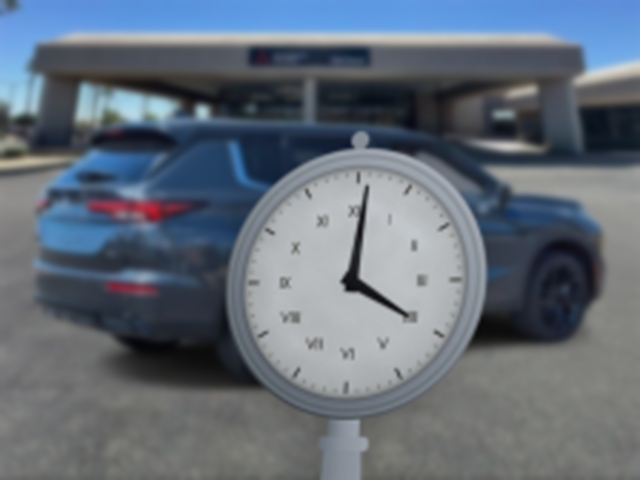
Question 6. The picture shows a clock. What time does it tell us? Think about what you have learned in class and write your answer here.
4:01
